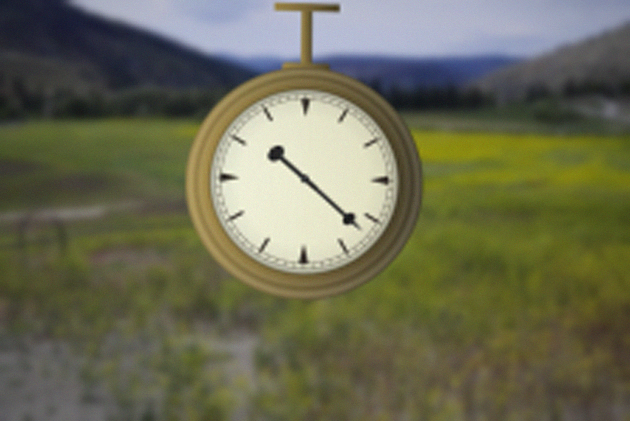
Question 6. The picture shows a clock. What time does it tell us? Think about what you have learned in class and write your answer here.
10:22
